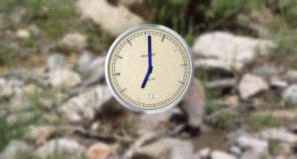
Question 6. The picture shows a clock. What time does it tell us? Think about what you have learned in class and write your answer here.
7:01
